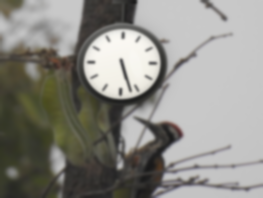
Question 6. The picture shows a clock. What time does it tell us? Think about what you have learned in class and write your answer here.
5:27
